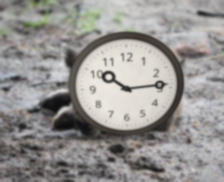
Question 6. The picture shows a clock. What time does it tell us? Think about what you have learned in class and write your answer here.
10:14
